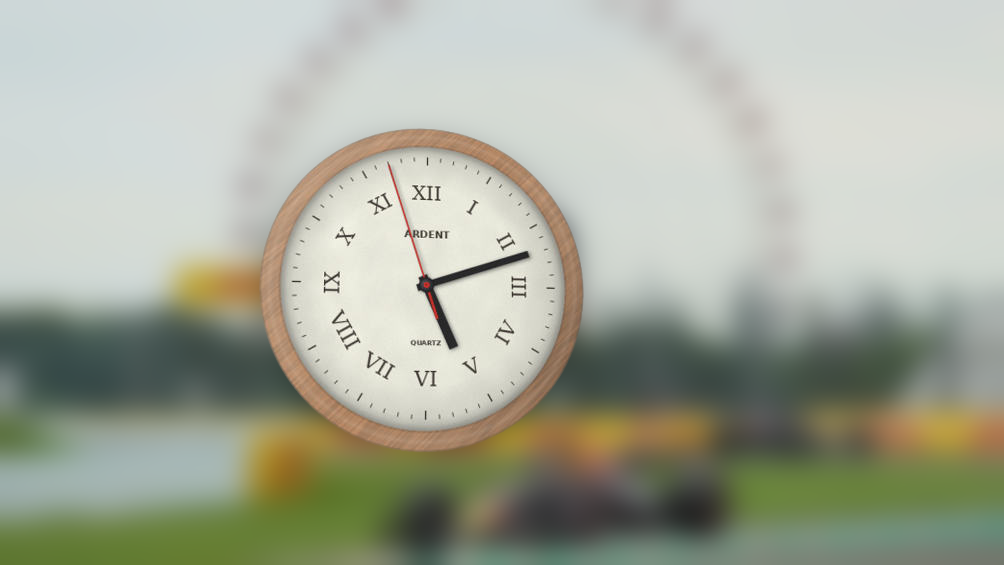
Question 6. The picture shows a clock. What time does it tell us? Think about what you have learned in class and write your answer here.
5:11:57
